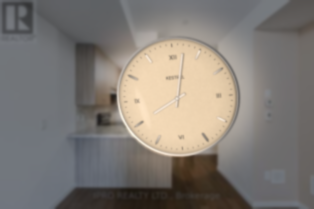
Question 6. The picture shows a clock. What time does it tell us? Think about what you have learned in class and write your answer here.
8:02
